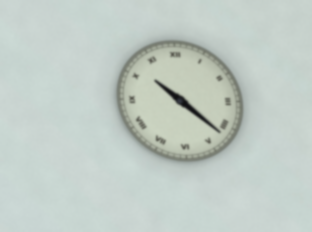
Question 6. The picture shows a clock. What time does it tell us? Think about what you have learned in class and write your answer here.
10:22
